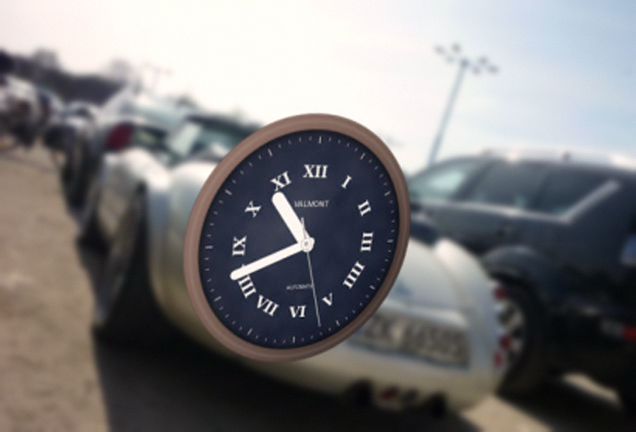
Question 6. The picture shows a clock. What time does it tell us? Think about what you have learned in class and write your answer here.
10:41:27
